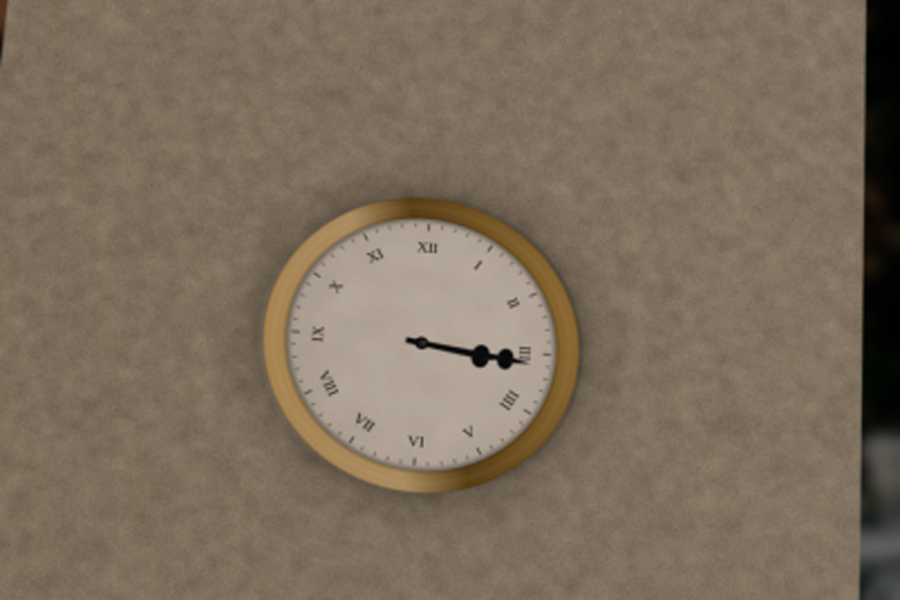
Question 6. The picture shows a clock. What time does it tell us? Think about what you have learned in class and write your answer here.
3:16
